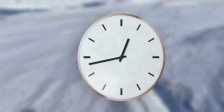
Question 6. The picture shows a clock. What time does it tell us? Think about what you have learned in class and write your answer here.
12:43
